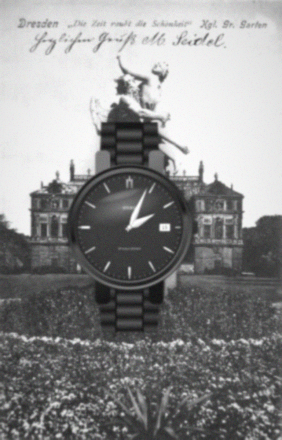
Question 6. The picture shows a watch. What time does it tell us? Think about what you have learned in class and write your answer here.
2:04
